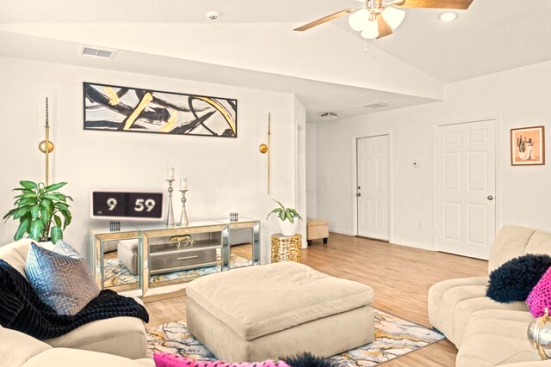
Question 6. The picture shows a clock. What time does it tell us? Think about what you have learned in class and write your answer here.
9:59
